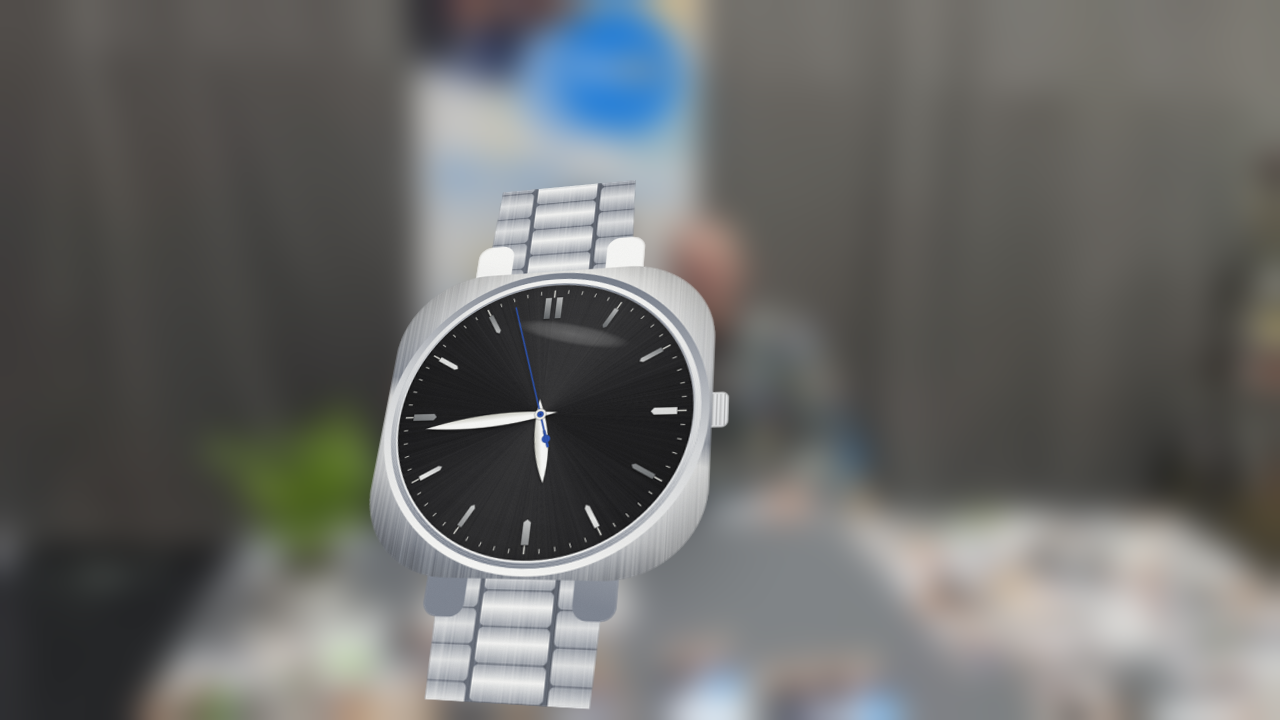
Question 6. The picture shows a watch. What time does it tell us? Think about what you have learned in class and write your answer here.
5:43:57
